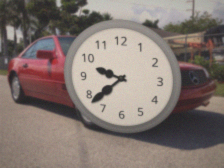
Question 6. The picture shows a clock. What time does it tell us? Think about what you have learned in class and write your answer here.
9:38
